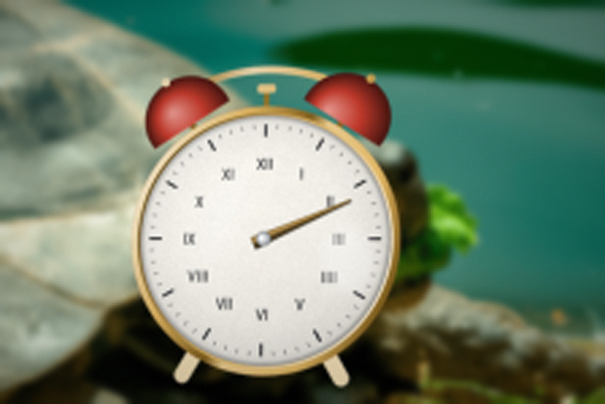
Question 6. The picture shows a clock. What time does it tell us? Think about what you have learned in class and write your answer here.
2:11
